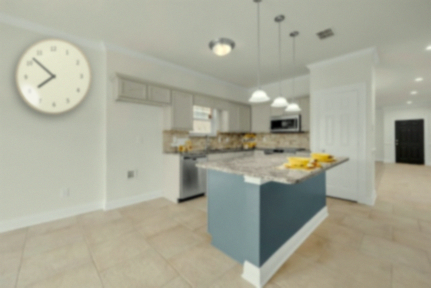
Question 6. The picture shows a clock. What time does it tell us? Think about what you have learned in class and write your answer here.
7:52
